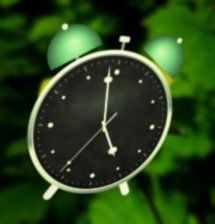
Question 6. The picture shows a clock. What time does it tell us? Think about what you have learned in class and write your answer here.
4:58:36
